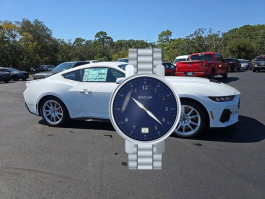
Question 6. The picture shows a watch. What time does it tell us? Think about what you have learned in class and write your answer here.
10:22
